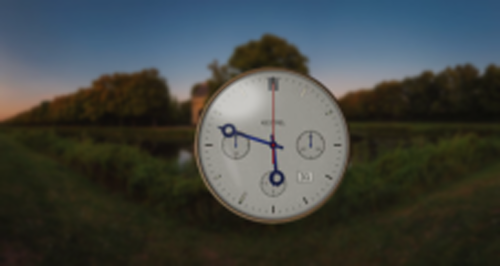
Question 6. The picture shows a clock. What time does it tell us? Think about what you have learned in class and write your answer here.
5:48
